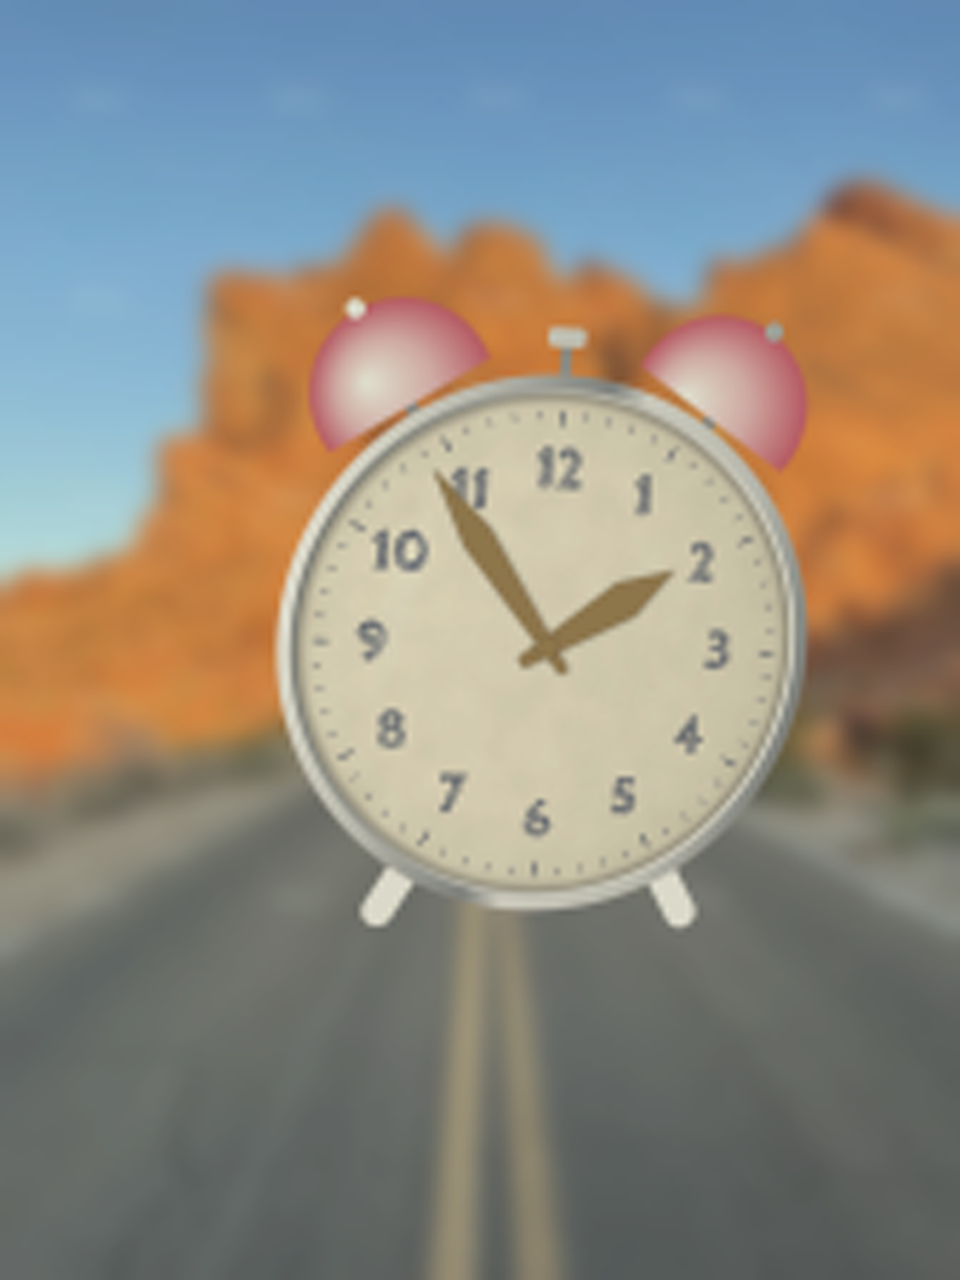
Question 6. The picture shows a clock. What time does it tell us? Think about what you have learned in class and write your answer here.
1:54
